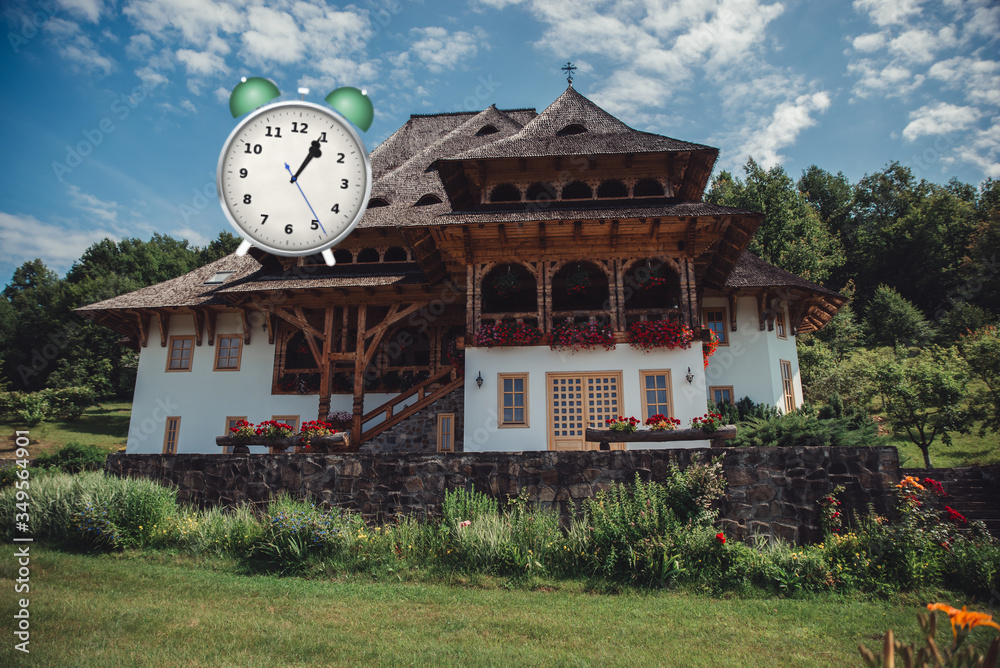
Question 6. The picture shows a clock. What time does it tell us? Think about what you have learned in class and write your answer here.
1:04:24
